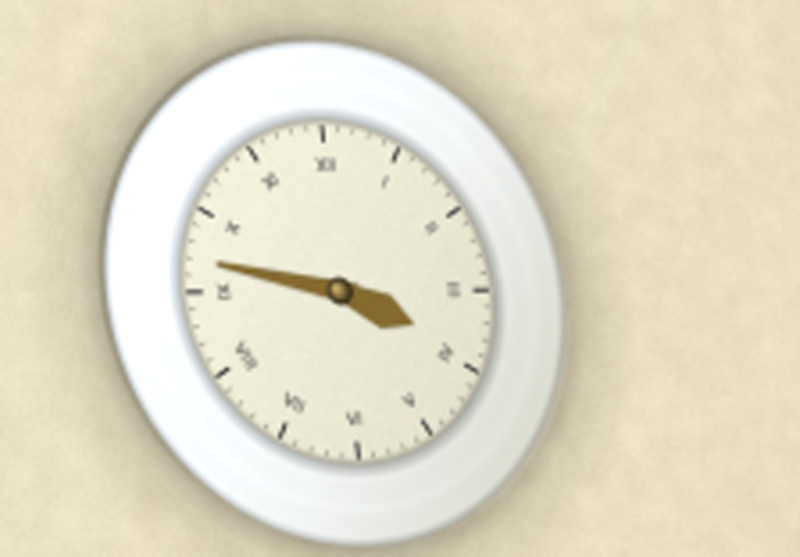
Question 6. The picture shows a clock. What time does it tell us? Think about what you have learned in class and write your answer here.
3:47
